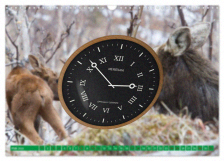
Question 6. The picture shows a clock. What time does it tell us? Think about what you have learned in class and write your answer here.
2:52
